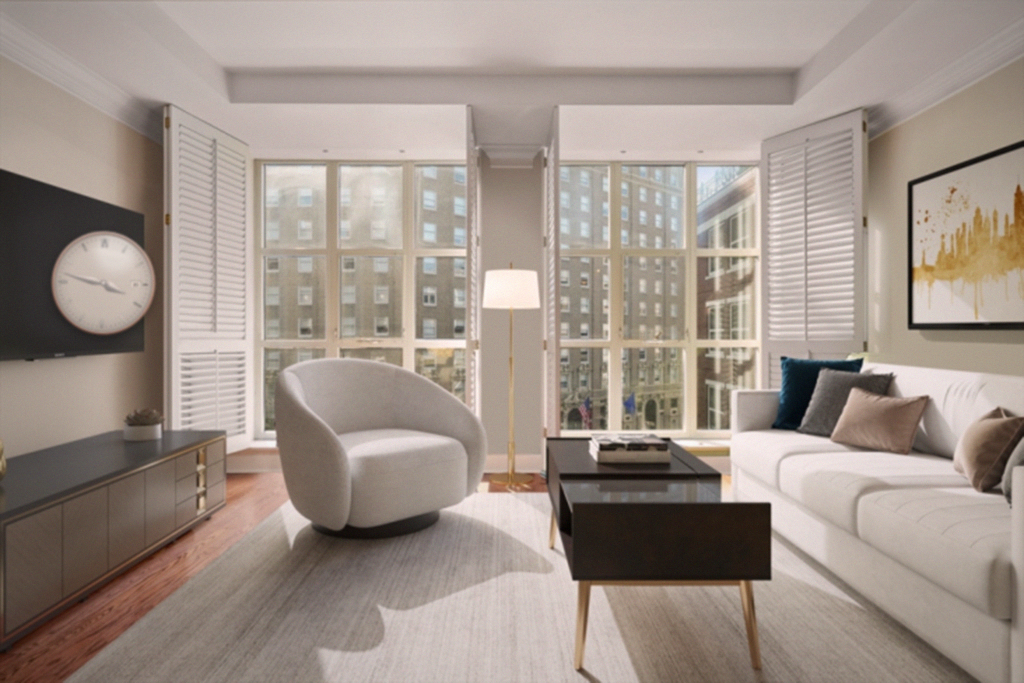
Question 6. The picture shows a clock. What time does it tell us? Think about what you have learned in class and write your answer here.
3:47
